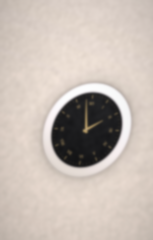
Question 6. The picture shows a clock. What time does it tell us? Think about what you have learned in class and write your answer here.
1:58
